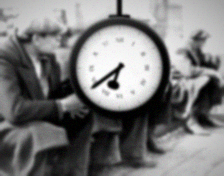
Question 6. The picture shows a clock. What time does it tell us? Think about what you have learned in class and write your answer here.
6:39
